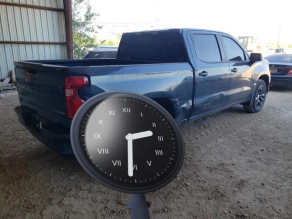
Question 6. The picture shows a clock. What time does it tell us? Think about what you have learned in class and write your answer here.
2:31
